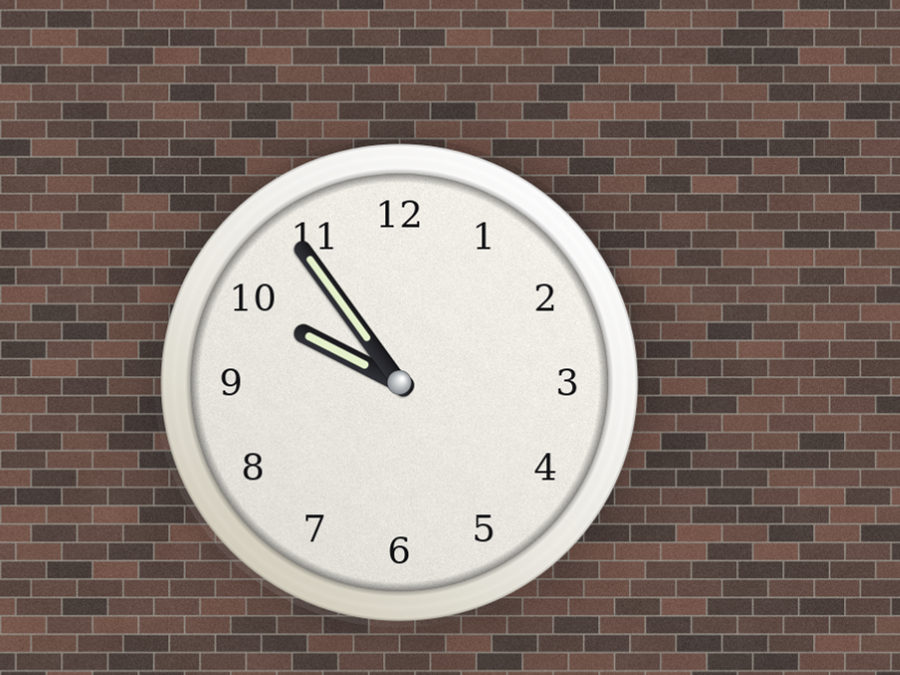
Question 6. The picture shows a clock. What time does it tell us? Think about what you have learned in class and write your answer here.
9:54
